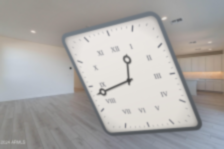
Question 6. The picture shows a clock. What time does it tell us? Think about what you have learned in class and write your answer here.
12:43
